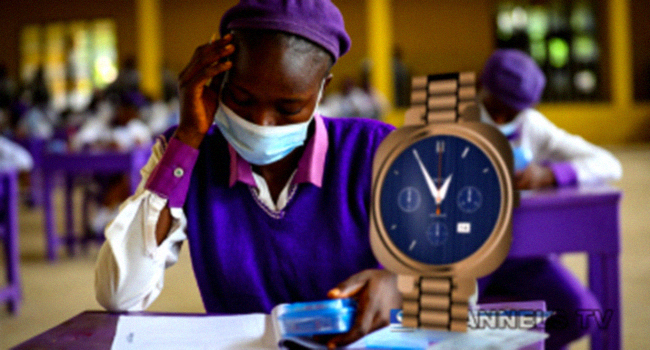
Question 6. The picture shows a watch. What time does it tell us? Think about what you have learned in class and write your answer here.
12:55
